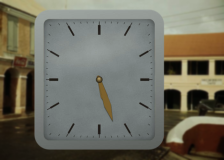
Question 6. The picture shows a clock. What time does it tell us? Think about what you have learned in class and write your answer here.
5:27
